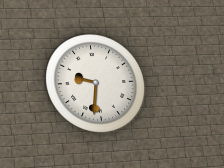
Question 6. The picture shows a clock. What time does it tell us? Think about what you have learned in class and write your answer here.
9:32
